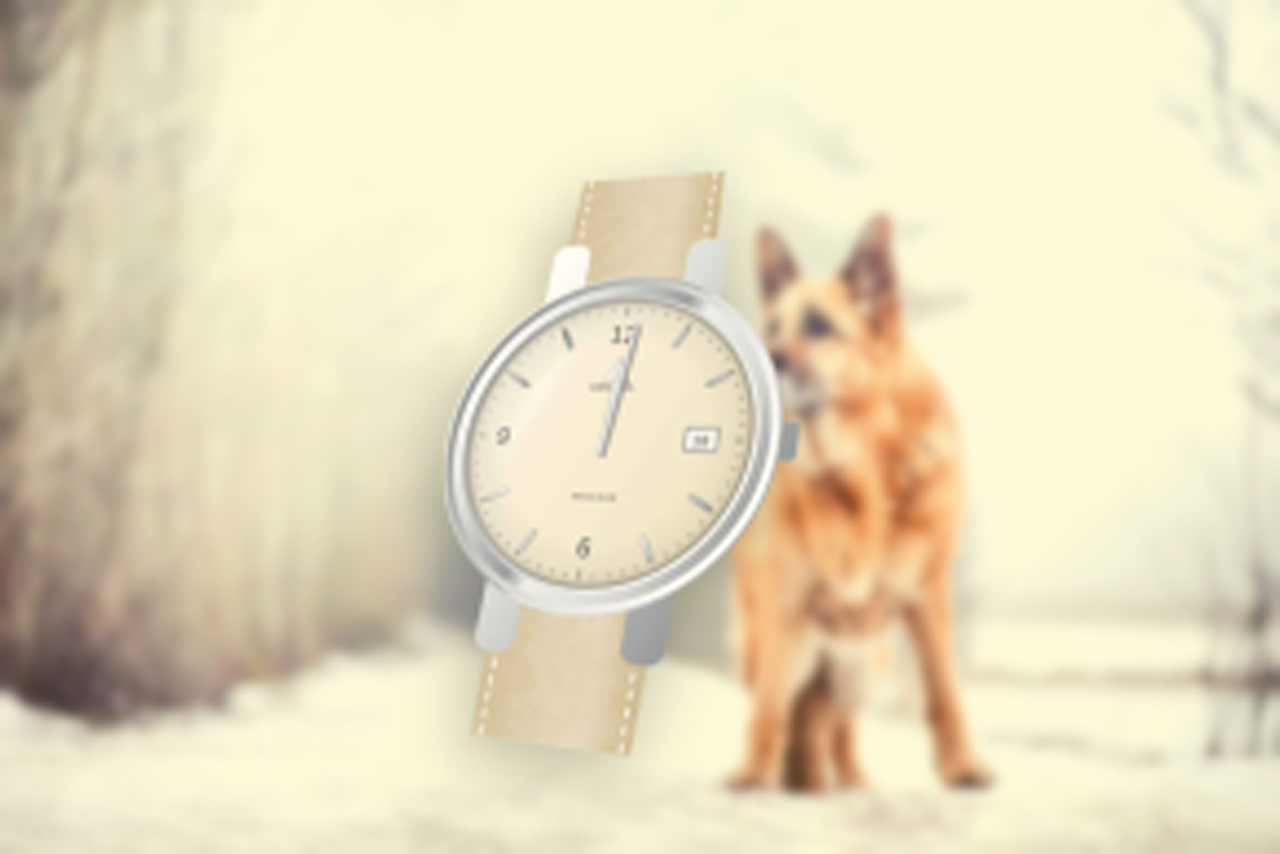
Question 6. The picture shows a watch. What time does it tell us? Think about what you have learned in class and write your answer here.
12:01
